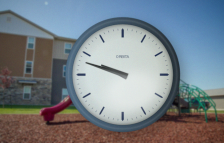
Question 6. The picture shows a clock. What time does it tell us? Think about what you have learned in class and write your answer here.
9:48
